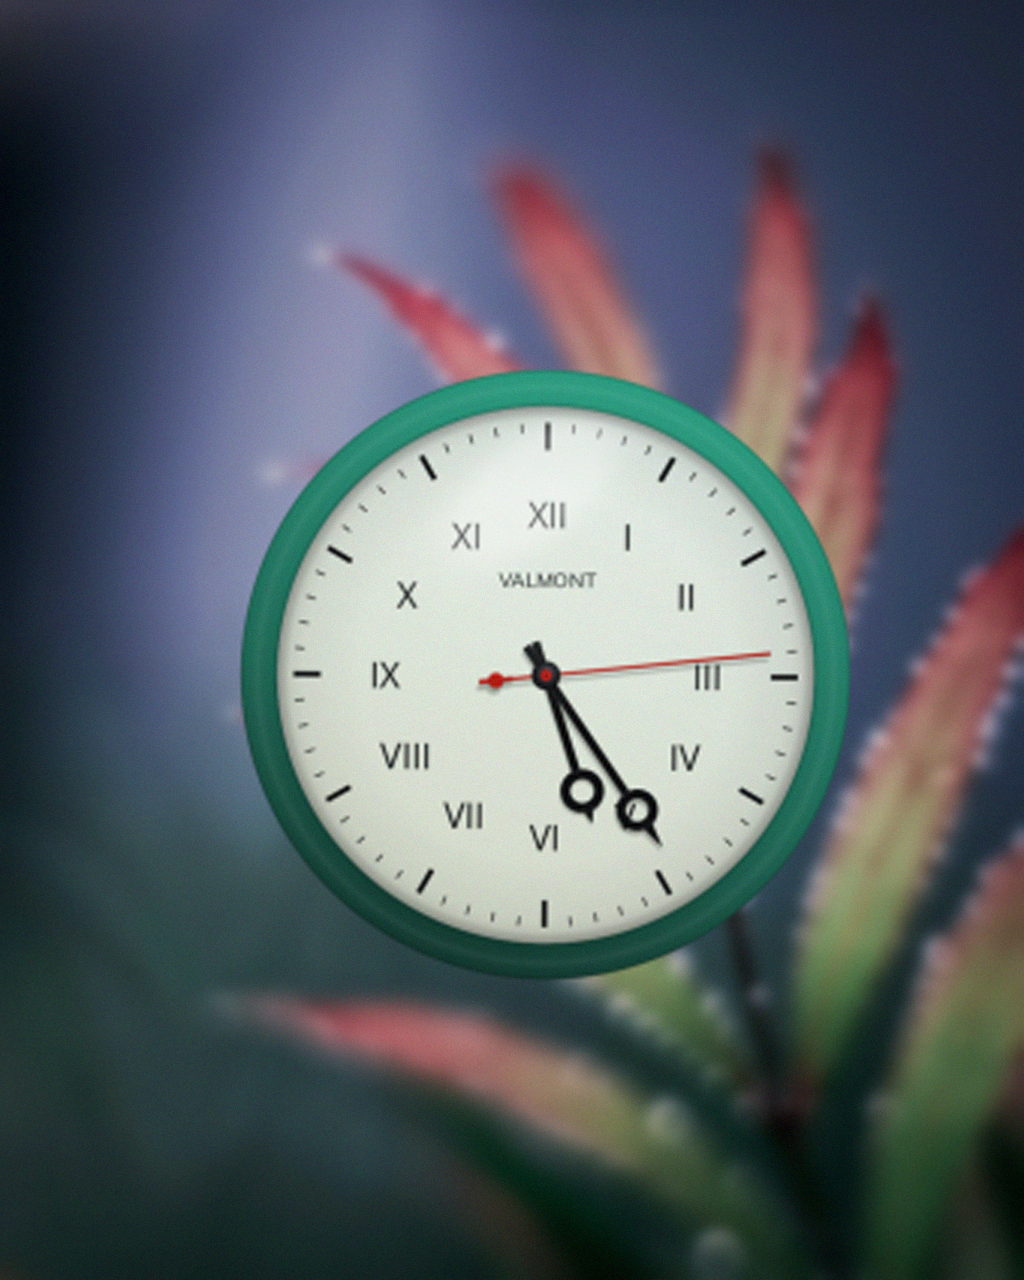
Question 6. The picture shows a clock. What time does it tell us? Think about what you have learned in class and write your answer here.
5:24:14
